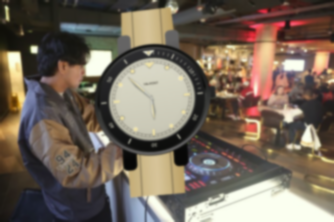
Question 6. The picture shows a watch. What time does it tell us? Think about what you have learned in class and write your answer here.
5:53
